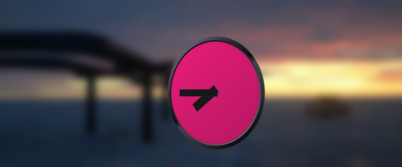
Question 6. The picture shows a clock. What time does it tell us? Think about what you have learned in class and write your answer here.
7:45
